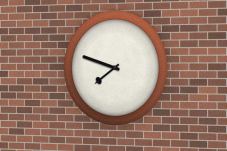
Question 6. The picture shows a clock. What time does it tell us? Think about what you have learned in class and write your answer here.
7:48
